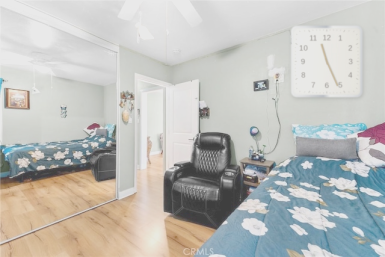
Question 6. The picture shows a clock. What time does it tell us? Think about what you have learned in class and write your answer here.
11:26
